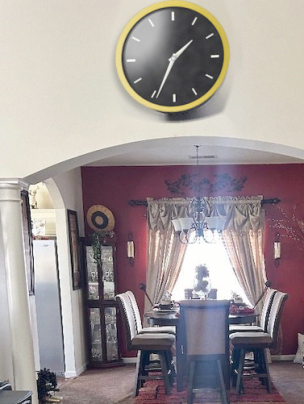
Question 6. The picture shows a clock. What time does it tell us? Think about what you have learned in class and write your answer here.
1:34
